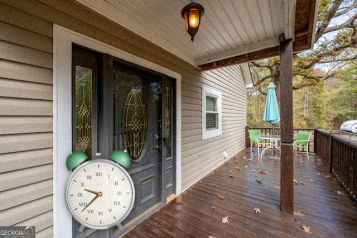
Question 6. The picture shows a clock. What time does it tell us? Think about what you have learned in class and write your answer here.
9:38
